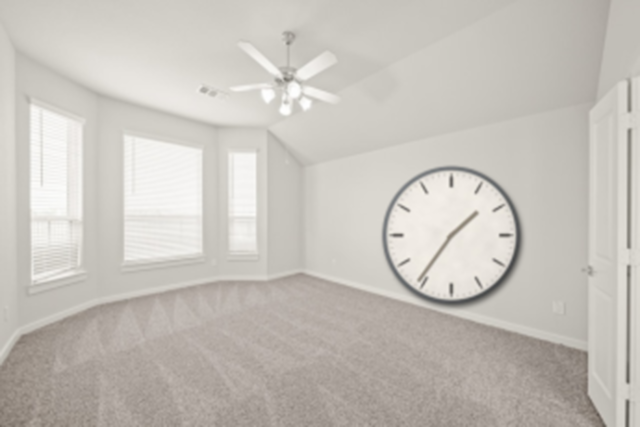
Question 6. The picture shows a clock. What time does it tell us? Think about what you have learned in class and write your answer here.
1:36
